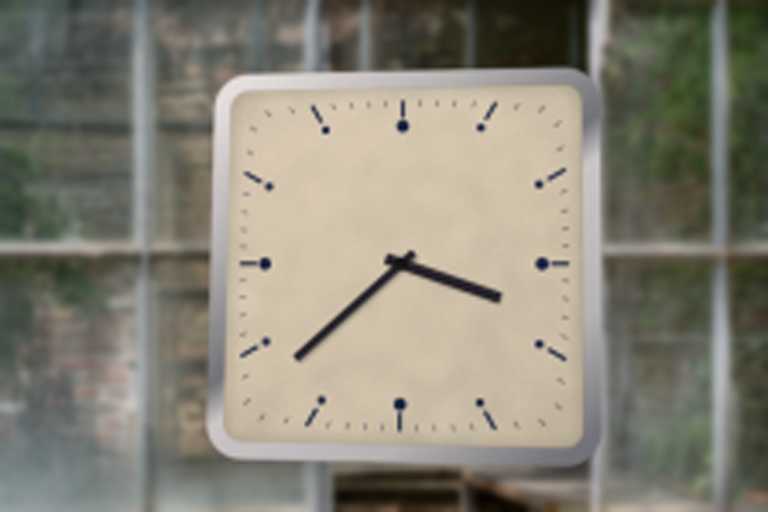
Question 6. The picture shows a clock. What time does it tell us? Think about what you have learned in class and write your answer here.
3:38
